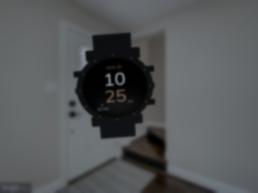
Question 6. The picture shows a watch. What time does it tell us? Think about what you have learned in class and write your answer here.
10:25
